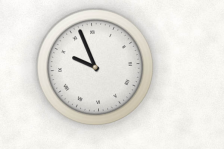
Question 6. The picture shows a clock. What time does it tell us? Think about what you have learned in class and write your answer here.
9:57
